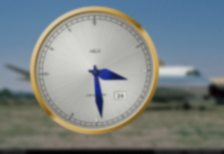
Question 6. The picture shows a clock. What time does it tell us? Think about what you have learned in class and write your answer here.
3:29
